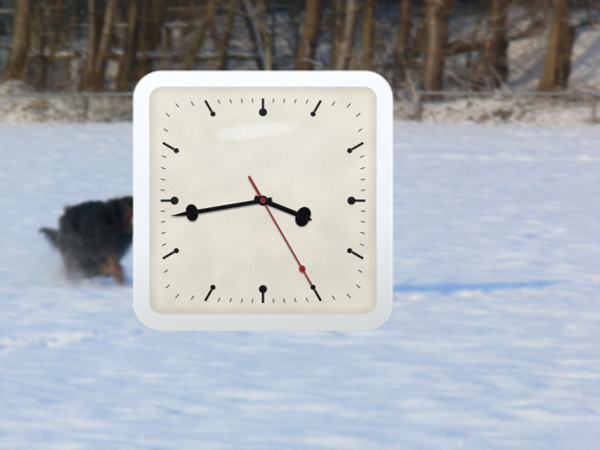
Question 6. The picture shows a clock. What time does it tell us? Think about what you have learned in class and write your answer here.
3:43:25
